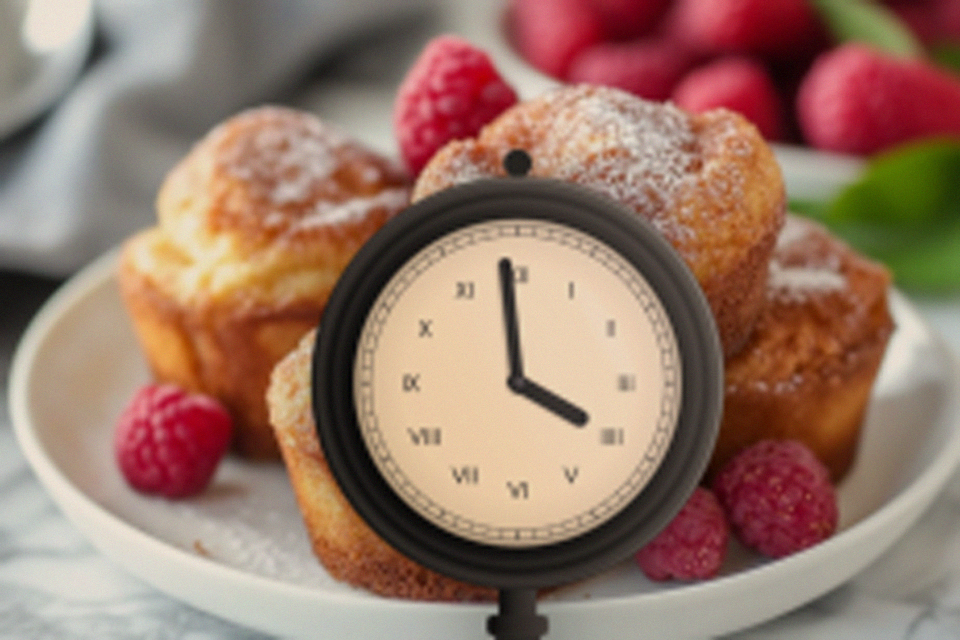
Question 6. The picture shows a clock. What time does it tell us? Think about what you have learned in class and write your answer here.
3:59
